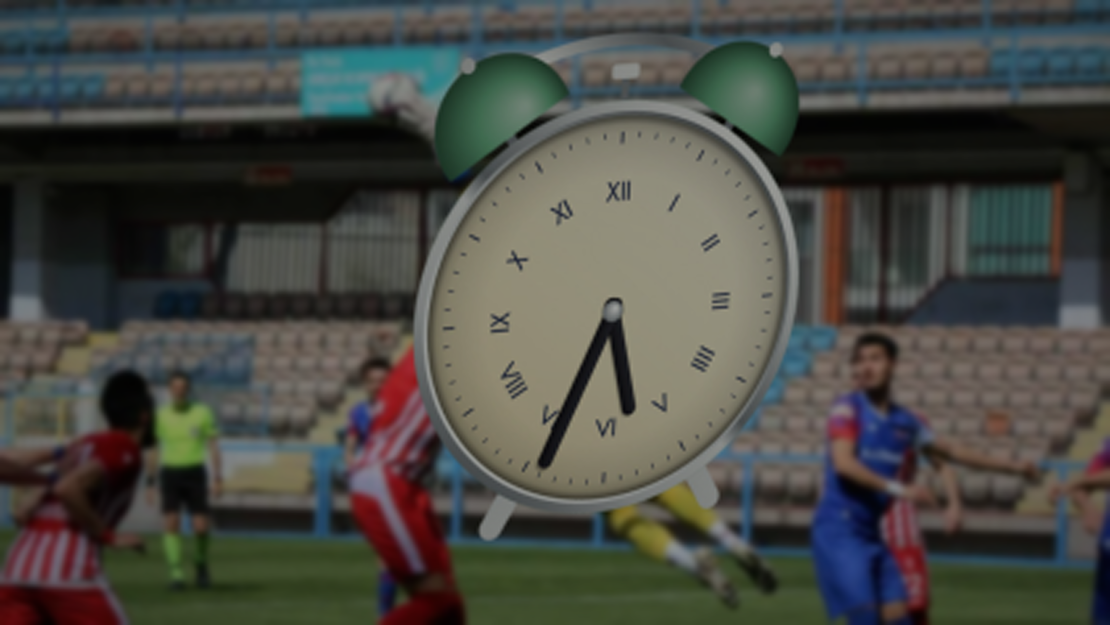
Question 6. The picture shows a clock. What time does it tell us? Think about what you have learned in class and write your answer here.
5:34
